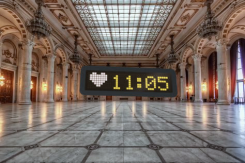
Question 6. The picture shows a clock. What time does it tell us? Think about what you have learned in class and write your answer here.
11:05
